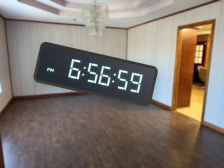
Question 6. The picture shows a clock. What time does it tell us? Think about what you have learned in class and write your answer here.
6:56:59
